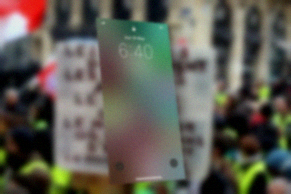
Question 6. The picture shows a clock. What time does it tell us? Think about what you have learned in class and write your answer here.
6:40
